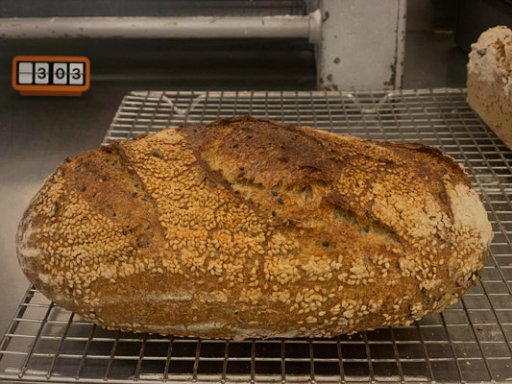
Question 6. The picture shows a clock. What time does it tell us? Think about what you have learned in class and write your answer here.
3:03
